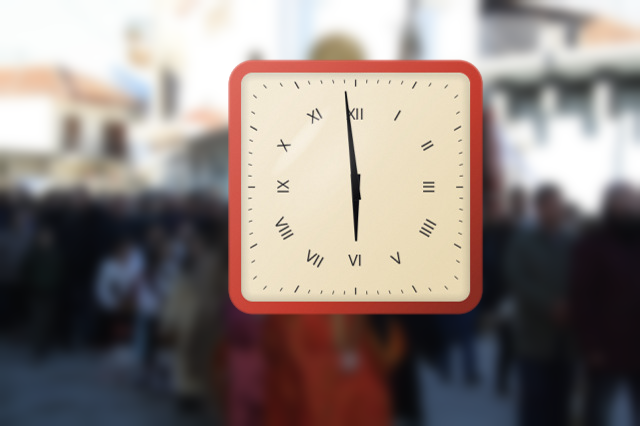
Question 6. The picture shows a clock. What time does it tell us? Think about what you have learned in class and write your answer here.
5:59
